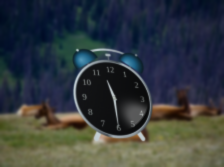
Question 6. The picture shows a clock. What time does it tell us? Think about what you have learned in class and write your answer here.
11:30
